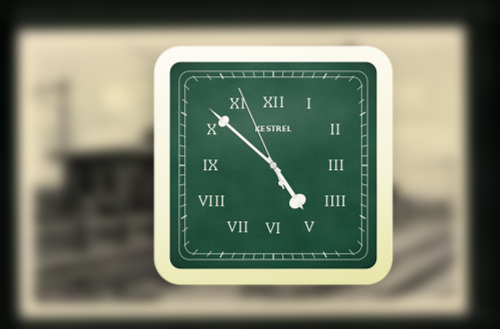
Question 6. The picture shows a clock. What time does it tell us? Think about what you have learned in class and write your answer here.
4:51:56
